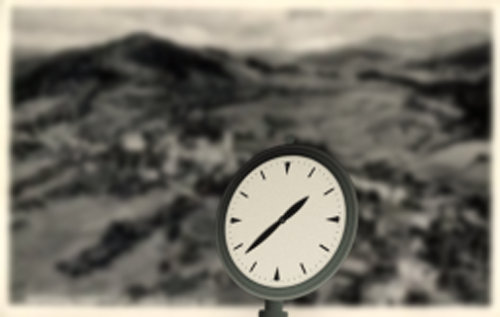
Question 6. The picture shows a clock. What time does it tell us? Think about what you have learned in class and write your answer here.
1:38
